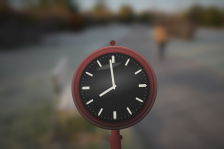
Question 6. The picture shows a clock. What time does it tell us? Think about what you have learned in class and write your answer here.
7:59
